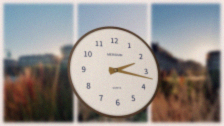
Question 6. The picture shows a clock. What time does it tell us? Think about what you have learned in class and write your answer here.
2:17
